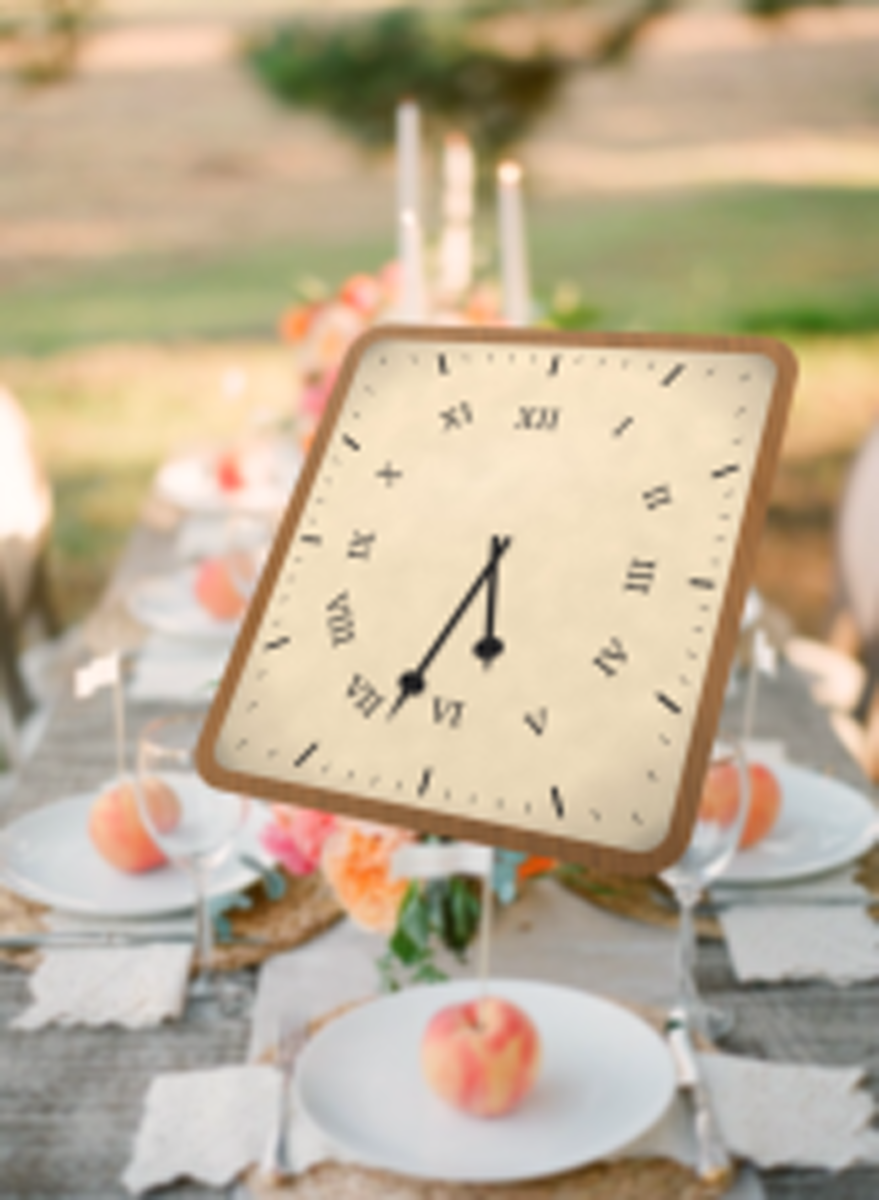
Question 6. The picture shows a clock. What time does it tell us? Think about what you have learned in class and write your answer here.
5:33
